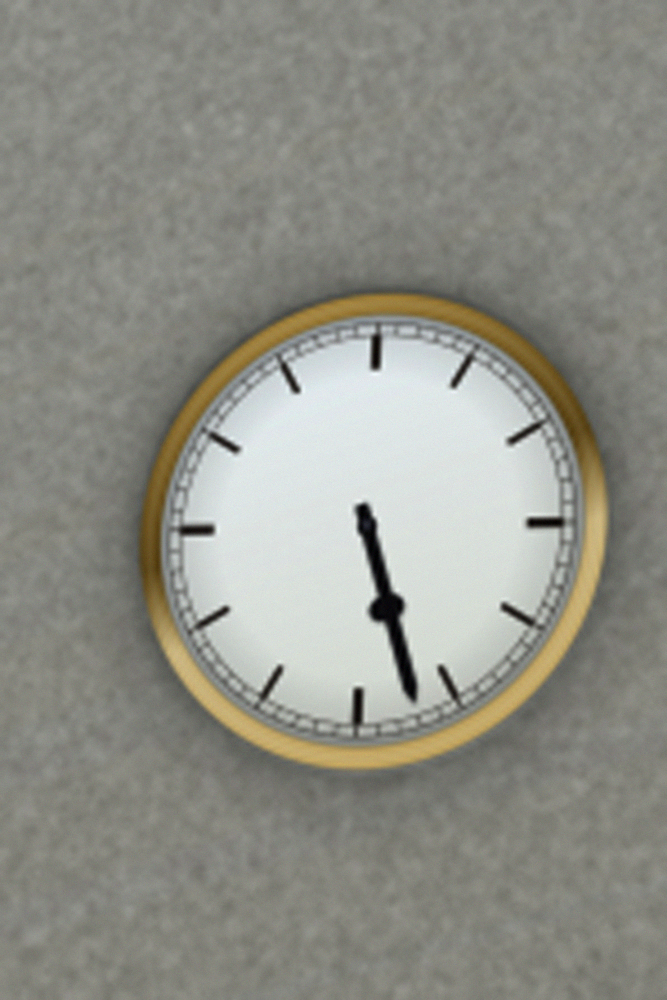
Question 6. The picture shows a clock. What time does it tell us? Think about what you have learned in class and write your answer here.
5:27
